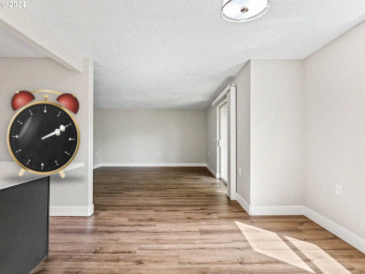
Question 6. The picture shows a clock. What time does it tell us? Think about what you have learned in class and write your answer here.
2:10
